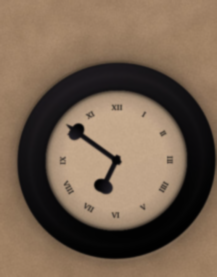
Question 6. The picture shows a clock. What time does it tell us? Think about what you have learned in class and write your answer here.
6:51
